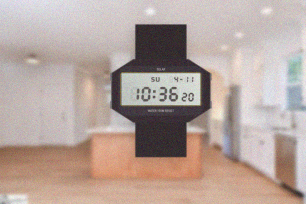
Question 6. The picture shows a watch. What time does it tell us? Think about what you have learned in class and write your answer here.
10:36:20
